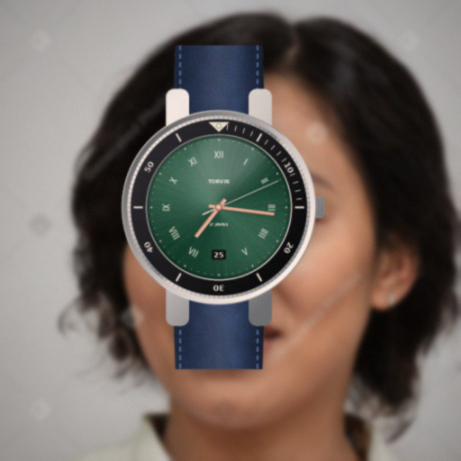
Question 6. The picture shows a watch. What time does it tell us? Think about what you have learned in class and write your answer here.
7:16:11
